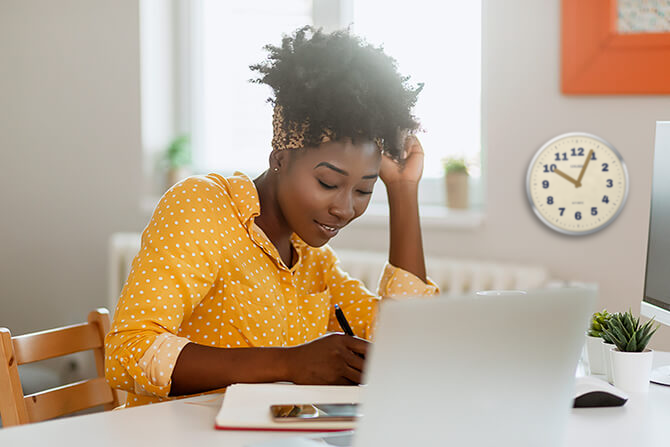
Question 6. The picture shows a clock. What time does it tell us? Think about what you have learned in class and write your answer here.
10:04
